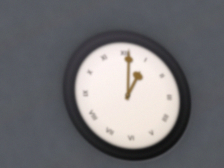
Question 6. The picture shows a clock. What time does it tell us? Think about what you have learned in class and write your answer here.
1:01
